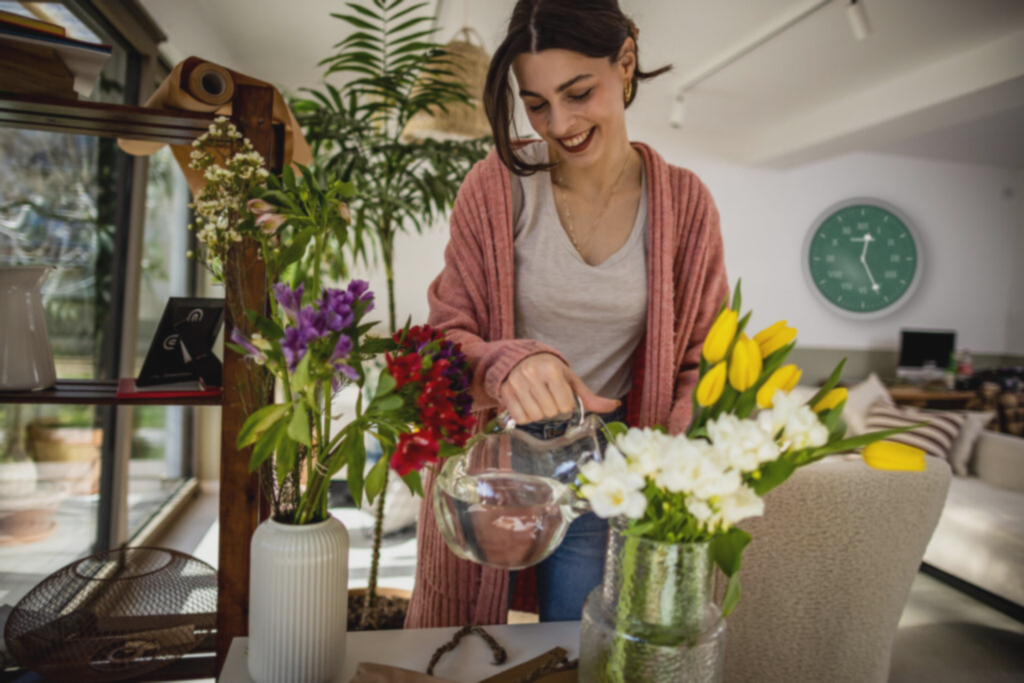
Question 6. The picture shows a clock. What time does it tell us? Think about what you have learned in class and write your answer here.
12:26
